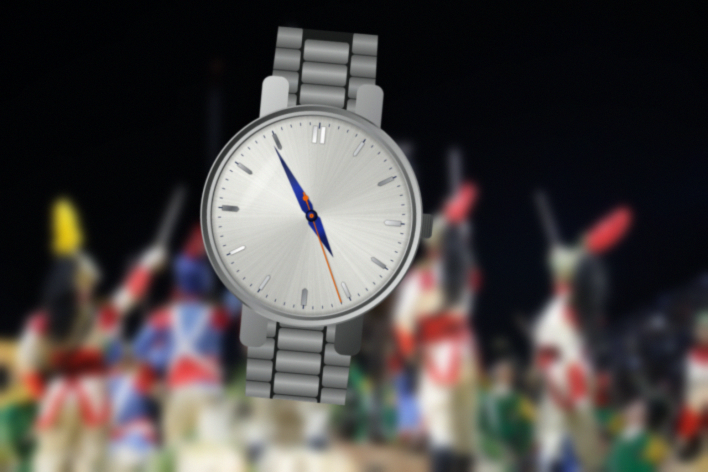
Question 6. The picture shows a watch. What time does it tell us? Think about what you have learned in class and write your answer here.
4:54:26
